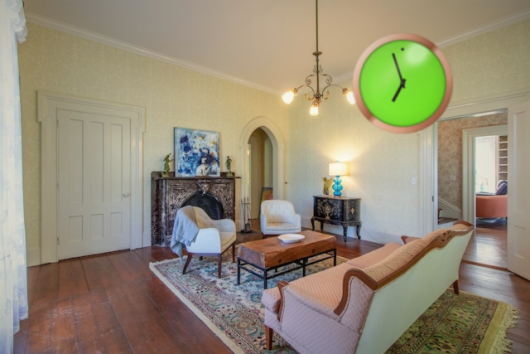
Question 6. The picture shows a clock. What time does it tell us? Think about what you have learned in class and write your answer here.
6:57
